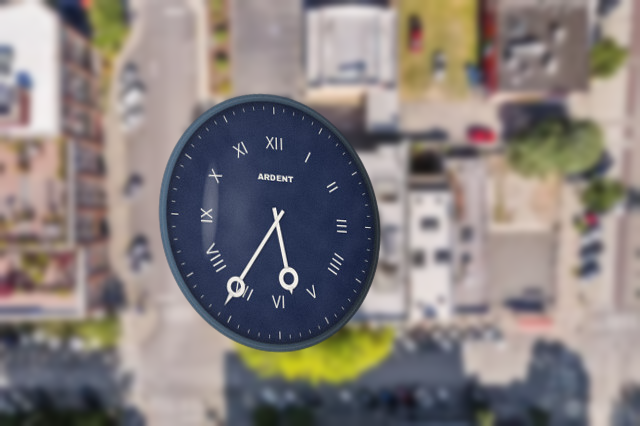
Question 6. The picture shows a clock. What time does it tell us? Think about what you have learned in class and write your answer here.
5:36
